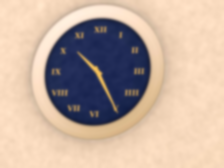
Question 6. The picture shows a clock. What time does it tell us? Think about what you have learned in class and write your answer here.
10:25
